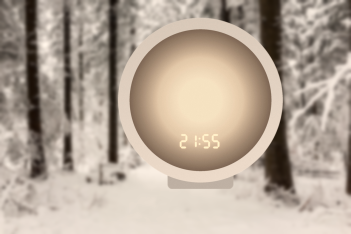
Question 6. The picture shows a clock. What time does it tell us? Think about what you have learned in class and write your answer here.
21:55
